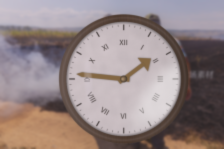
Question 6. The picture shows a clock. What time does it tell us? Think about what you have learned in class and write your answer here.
1:46
